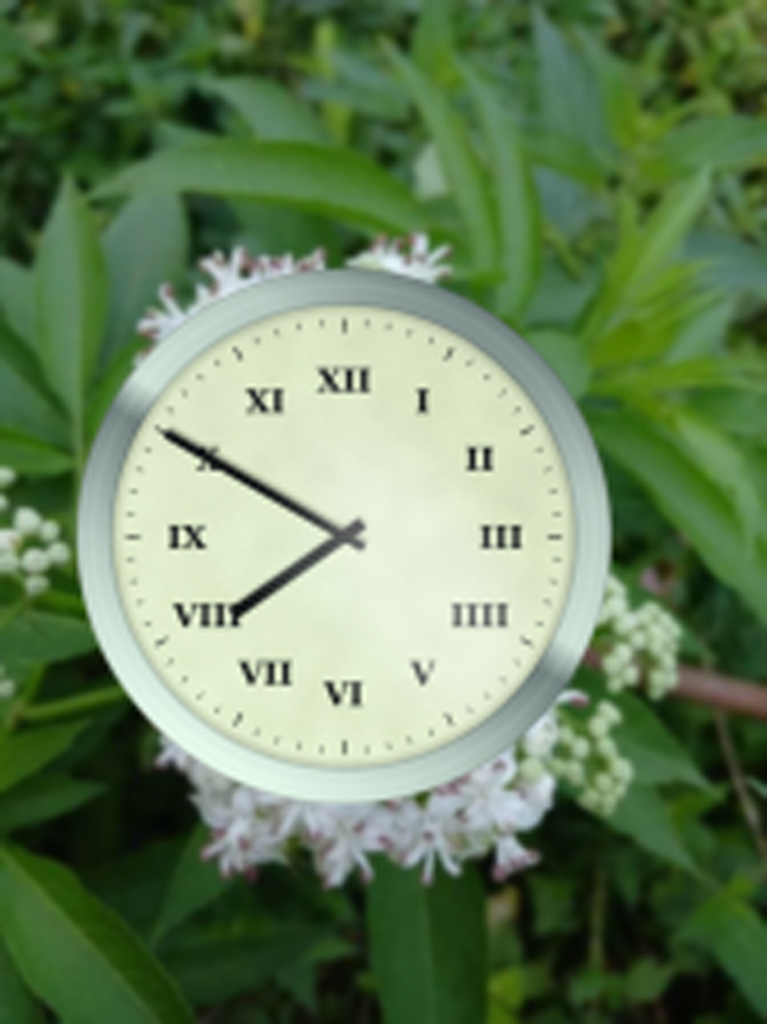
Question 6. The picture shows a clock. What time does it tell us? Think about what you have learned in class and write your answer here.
7:50
